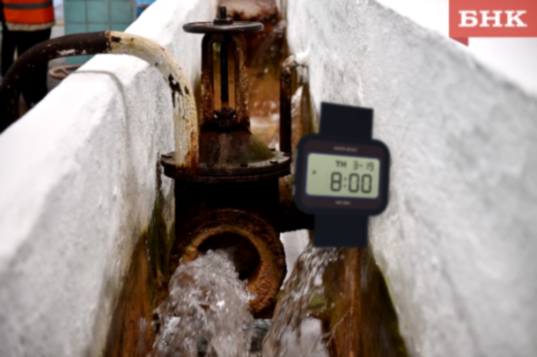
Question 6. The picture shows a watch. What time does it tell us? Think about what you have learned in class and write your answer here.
8:00
